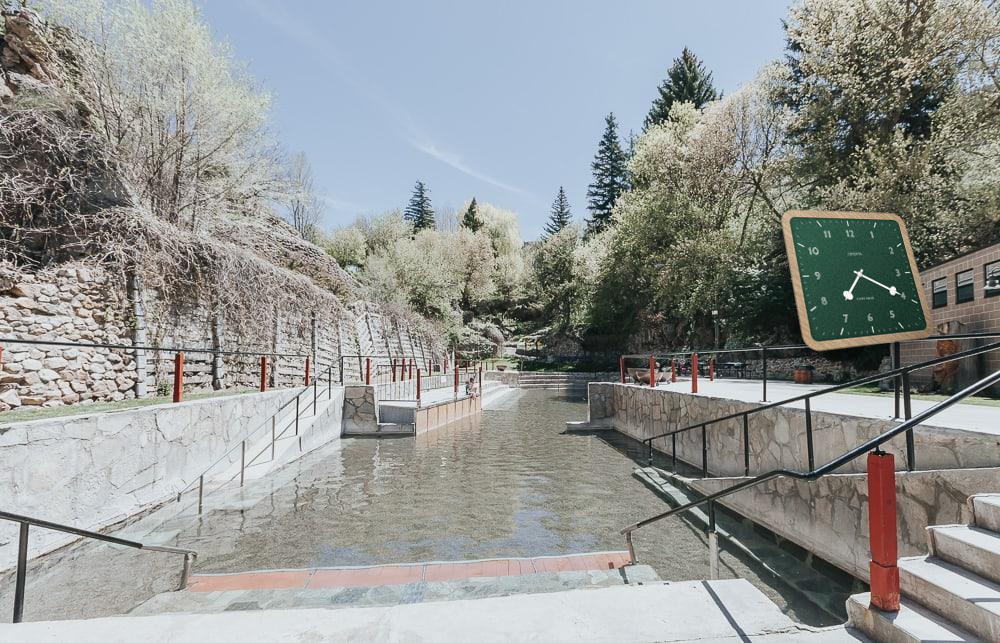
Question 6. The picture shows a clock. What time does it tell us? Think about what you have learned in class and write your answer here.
7:20
